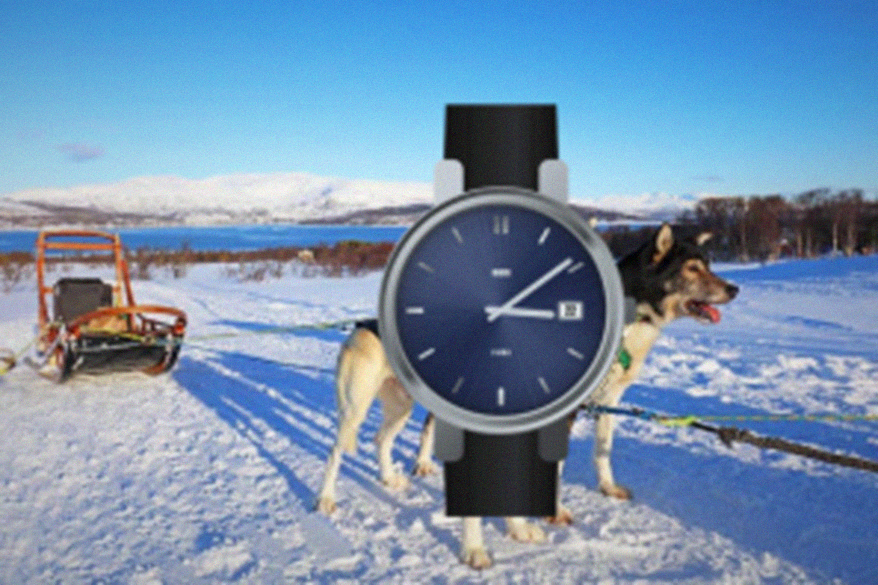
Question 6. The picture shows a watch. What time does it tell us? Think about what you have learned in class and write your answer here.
3:09
